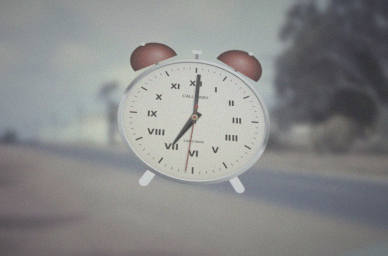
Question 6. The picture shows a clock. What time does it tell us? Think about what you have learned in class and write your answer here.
7:00:31
